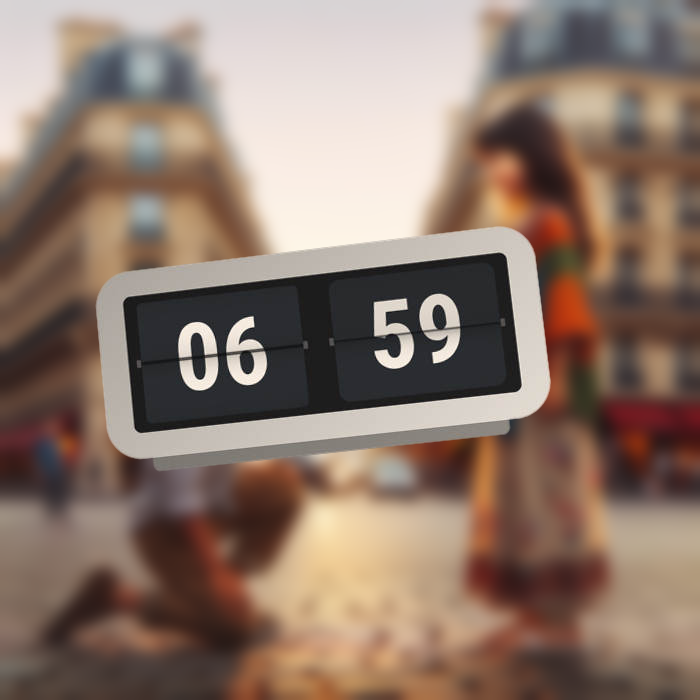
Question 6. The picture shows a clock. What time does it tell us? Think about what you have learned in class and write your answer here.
6:59
